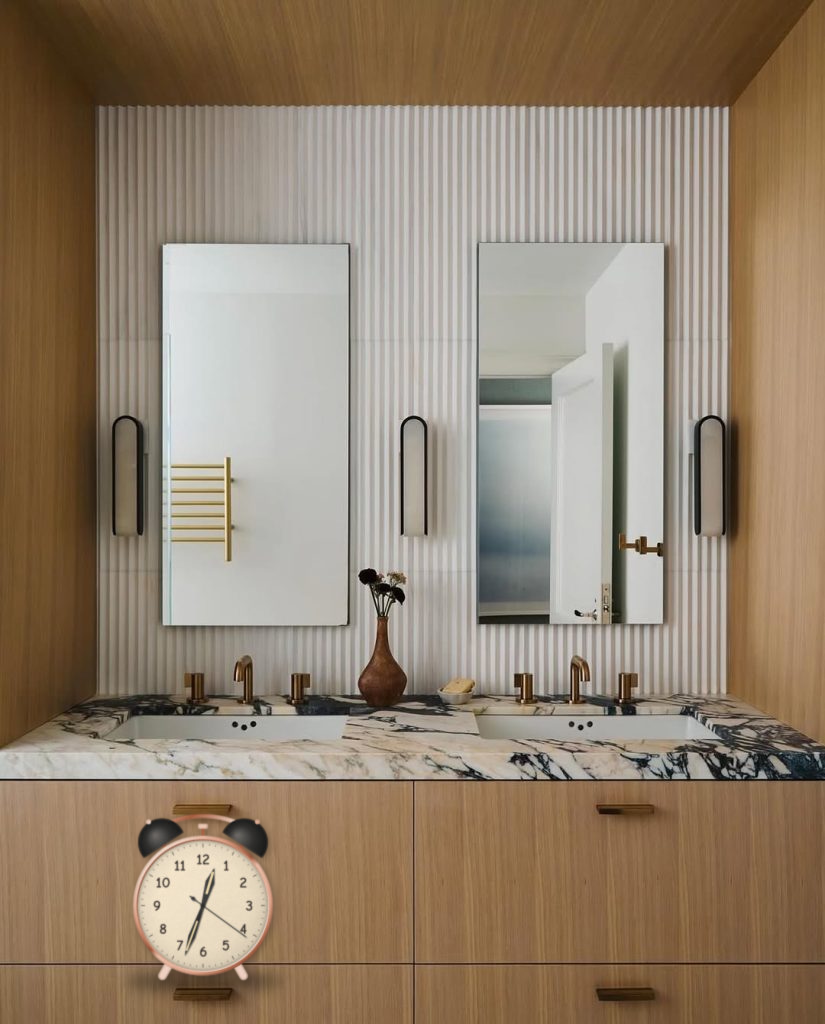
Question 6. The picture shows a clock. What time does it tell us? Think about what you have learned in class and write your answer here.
12:33:21
